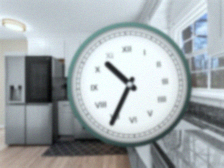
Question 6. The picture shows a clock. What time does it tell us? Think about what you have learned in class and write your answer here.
10:35
